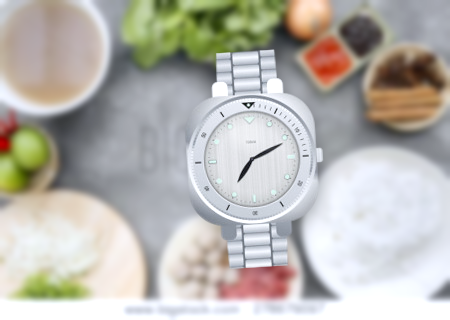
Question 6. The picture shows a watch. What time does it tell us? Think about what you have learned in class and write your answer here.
7:11
